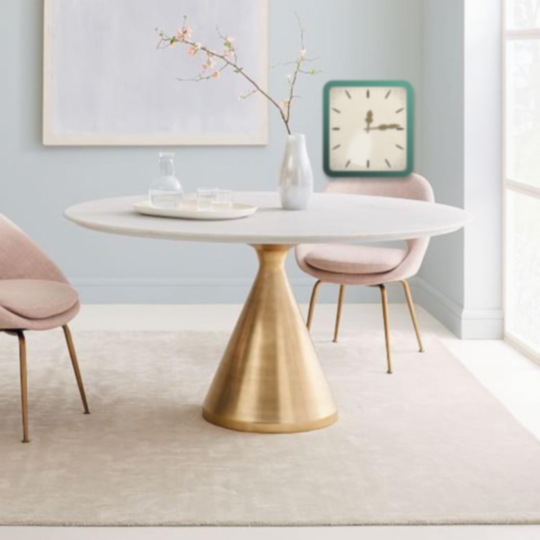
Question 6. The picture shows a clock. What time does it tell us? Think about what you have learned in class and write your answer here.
12:14
